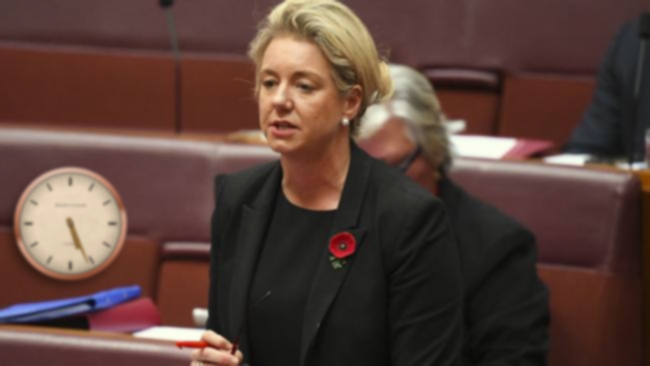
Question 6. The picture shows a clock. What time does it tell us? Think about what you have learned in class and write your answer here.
5:26
